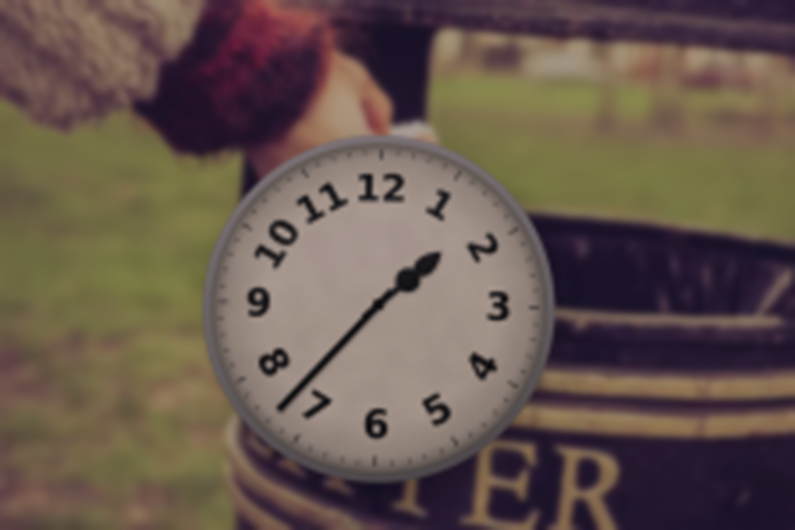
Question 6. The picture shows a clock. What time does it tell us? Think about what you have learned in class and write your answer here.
1:37
